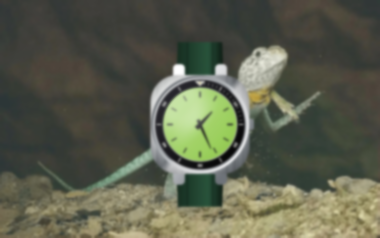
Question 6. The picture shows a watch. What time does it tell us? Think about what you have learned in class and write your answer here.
1:26
